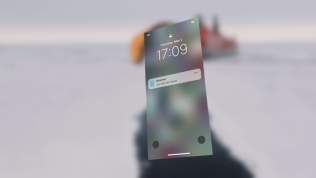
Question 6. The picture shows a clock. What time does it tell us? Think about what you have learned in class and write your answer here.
17:09
